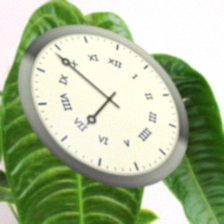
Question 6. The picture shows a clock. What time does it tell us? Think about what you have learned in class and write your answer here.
6:49
